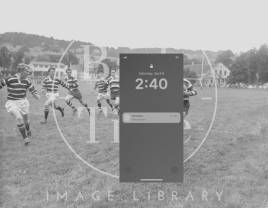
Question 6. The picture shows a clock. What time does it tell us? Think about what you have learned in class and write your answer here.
2:40
